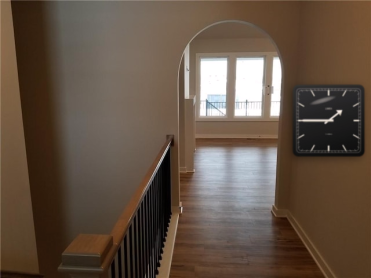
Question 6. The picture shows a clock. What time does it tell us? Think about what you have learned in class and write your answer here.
1:45
